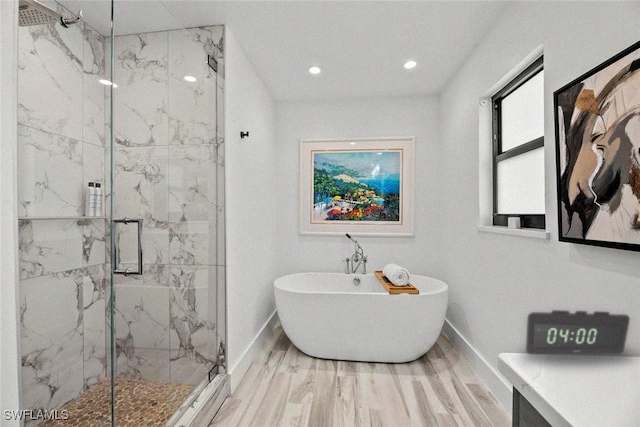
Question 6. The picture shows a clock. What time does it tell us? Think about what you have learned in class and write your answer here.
4:00
